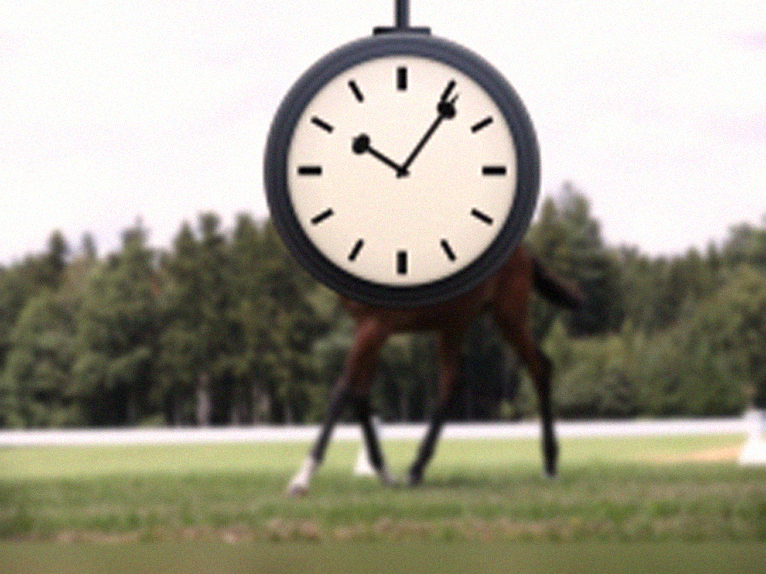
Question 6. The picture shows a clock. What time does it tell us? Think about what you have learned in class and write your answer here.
10:06
